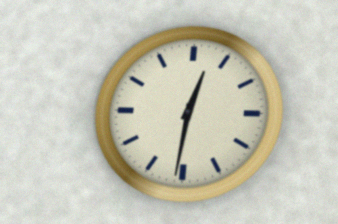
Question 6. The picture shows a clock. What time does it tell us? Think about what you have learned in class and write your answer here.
12:31
